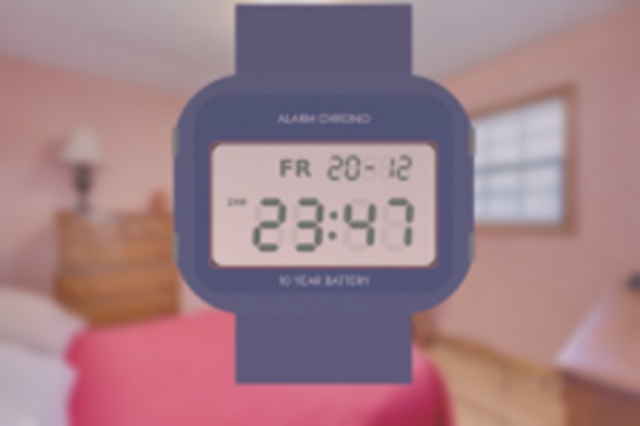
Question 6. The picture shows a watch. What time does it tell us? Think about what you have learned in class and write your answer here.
23:47
